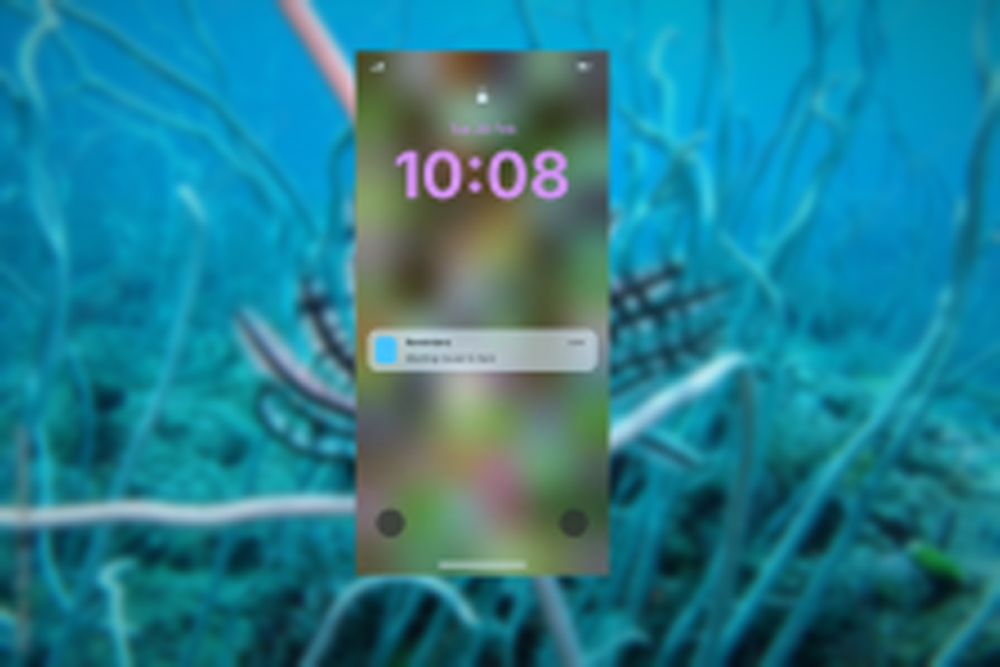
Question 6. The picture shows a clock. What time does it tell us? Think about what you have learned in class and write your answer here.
10:08
